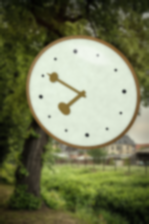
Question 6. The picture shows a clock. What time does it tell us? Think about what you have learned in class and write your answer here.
7:51
